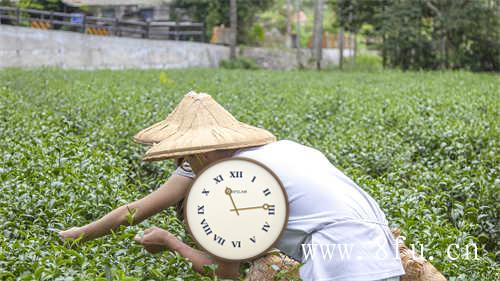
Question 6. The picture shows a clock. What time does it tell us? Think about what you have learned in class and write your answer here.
11:14
